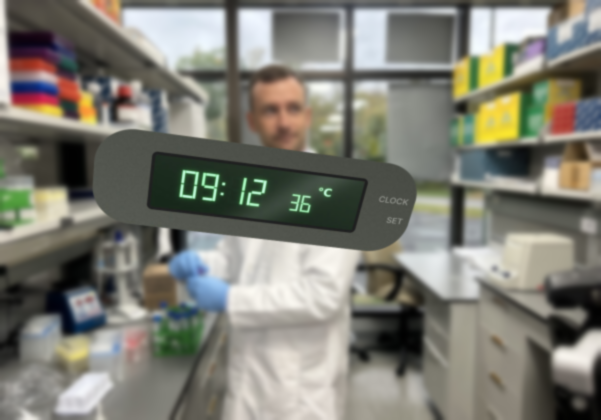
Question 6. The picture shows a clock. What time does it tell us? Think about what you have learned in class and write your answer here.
9:12
